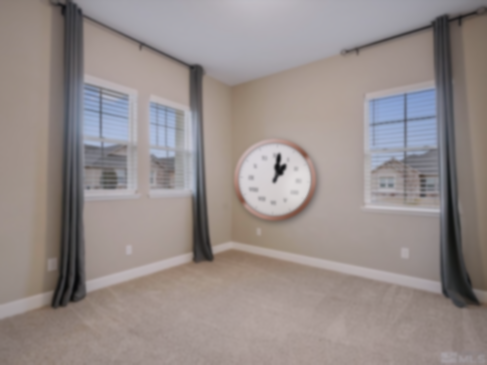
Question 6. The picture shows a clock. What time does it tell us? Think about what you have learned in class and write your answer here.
1:01
